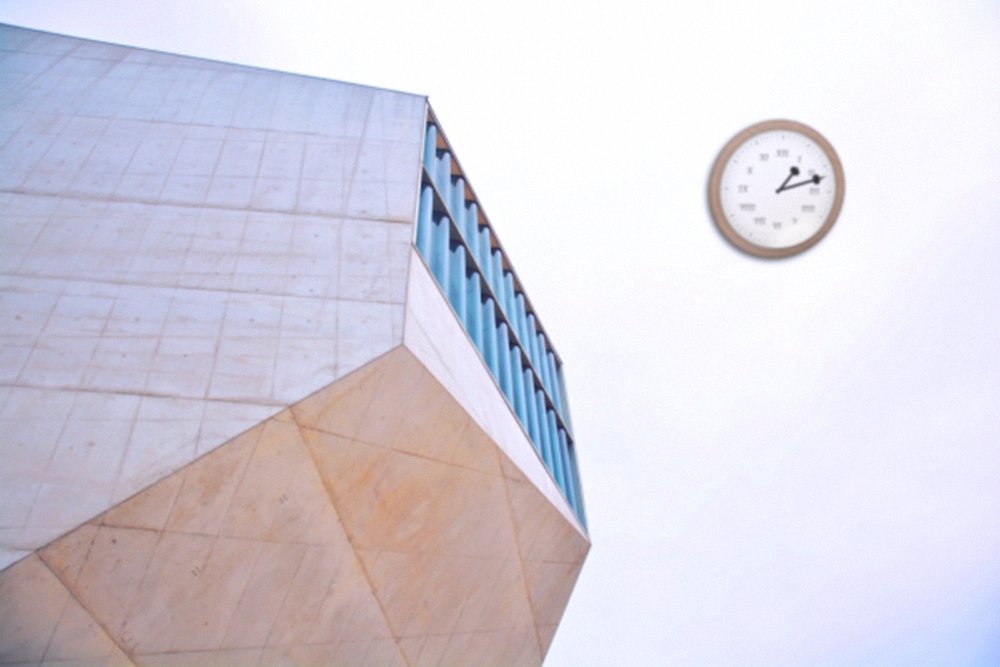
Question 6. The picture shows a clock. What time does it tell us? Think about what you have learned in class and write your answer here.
1:12
